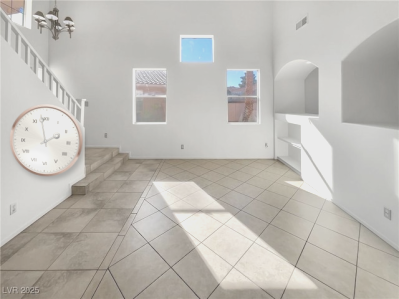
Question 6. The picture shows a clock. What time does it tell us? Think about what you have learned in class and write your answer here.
1:58
